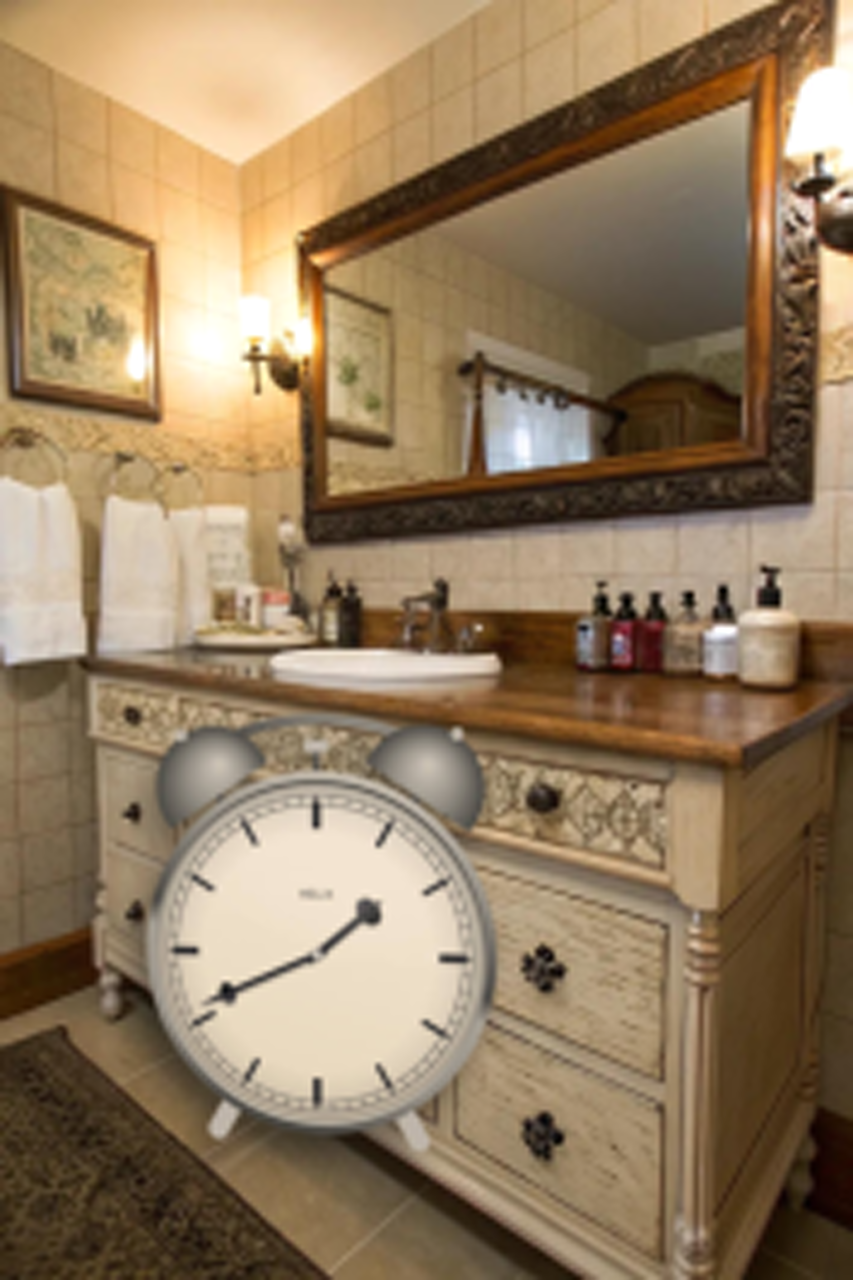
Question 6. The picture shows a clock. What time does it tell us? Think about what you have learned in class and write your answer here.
1:41
